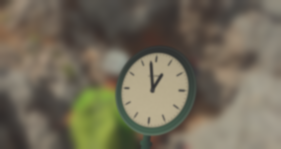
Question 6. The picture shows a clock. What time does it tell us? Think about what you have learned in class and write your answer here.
12:58
